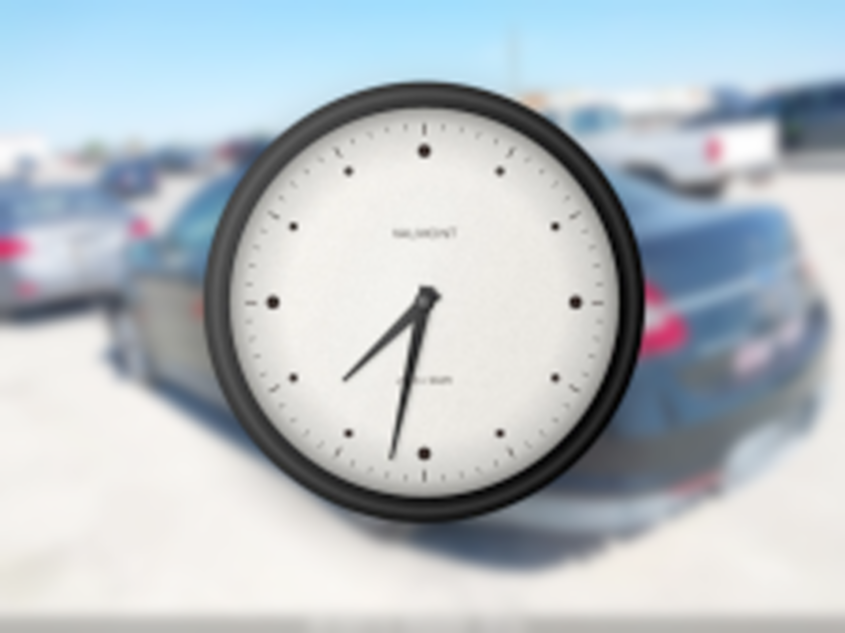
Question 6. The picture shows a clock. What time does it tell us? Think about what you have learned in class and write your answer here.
7:32
